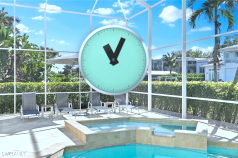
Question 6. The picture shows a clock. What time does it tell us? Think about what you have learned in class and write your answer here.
11:04
